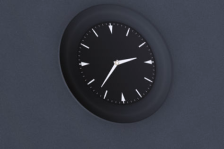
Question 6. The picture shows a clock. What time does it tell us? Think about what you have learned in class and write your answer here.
2:37
